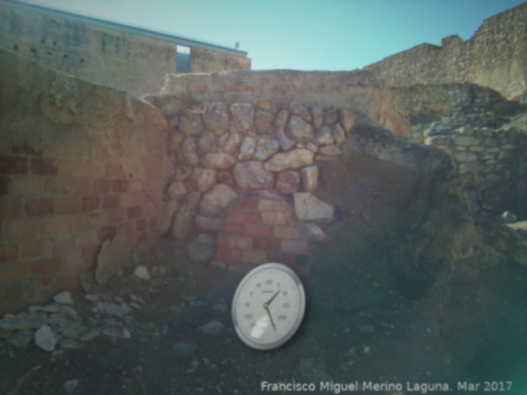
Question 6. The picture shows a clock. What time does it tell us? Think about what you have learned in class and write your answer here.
1:25
